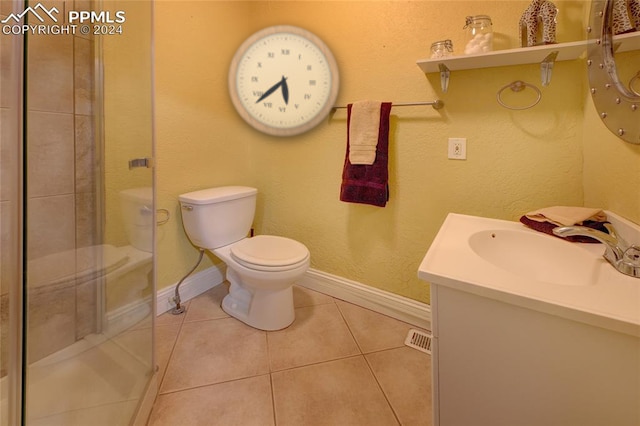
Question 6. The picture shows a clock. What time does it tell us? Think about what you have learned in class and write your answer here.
5:38
